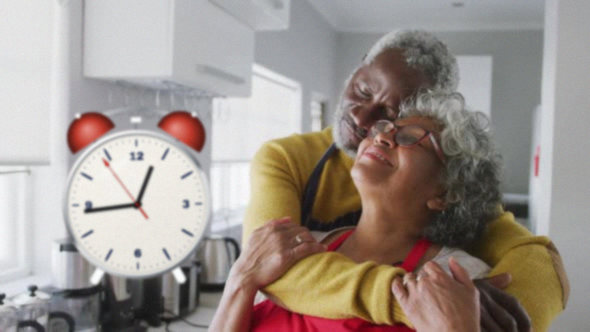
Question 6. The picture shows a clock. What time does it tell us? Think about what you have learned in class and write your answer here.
12:43:54
